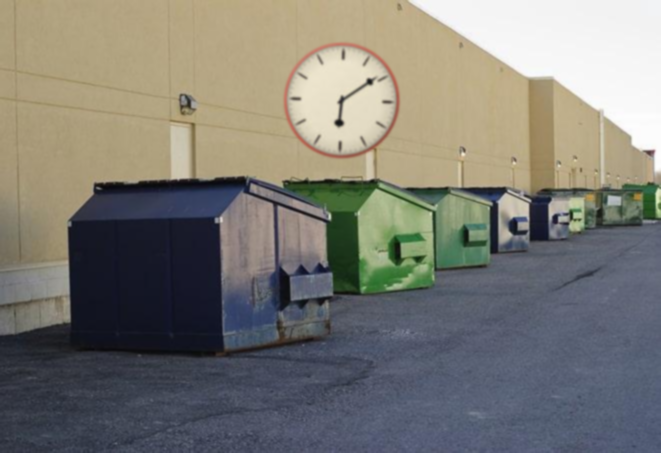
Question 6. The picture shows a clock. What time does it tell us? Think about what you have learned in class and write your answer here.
6:09
